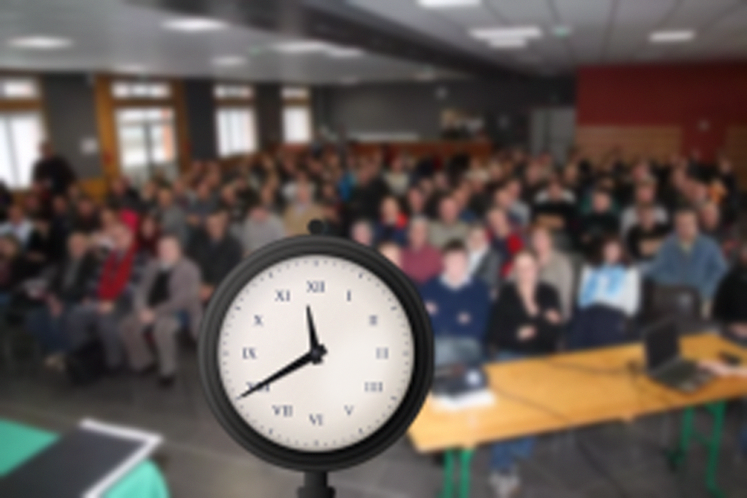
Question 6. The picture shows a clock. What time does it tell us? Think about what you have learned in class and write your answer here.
11:40
